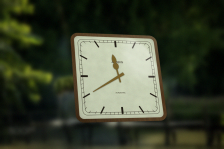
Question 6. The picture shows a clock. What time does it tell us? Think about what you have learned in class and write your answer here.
11:40
